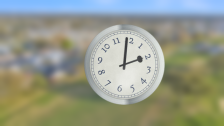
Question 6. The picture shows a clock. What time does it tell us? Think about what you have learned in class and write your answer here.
1:59
